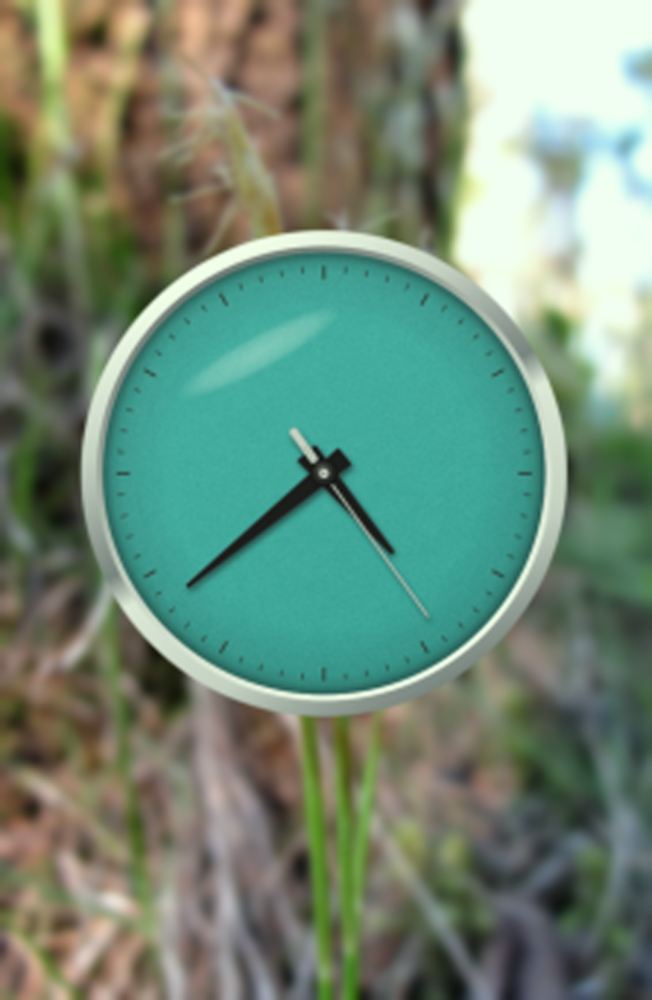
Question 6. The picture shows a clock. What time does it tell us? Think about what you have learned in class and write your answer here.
4:38:24
